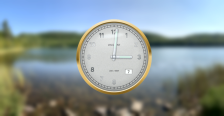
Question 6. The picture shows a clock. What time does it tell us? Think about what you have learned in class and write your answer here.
3:01
